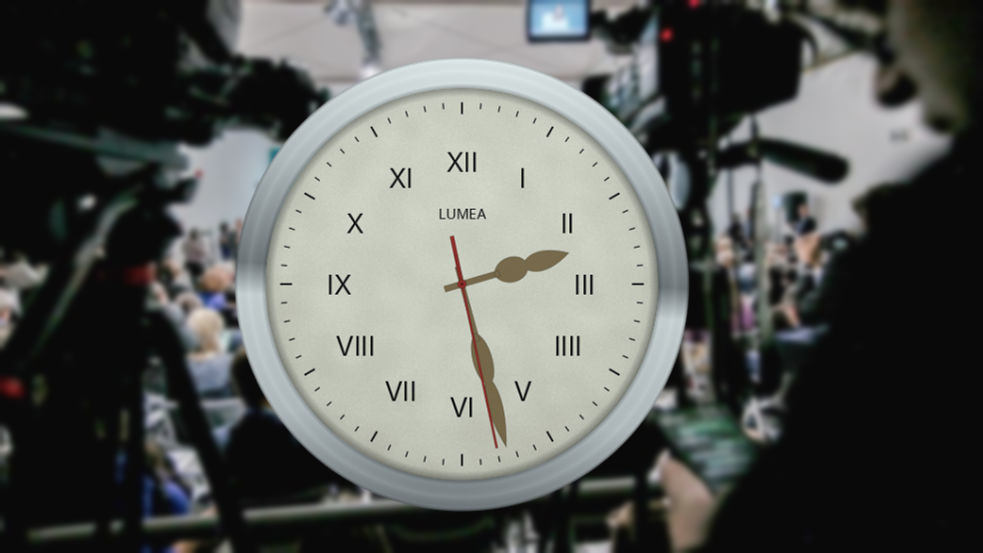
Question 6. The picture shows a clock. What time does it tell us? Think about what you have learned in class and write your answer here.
2:27:28
